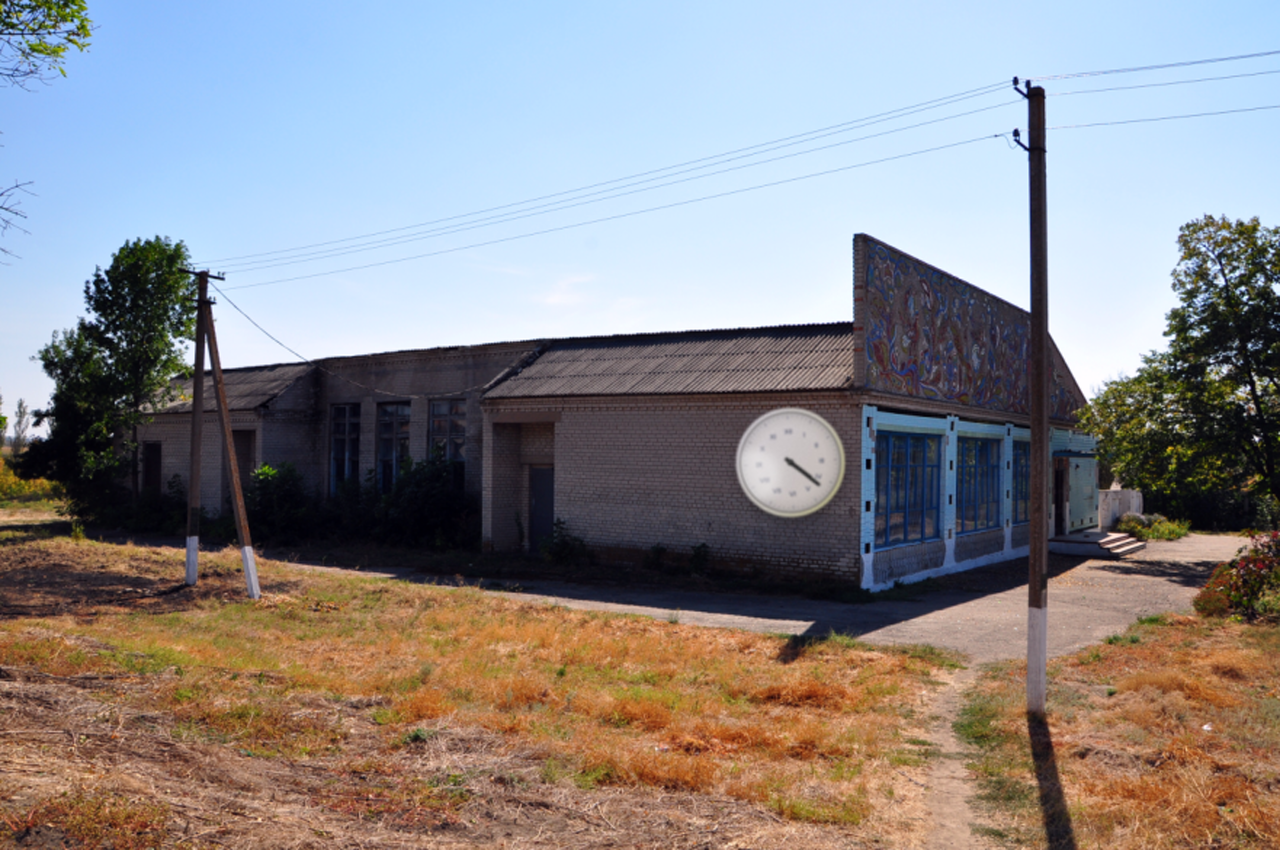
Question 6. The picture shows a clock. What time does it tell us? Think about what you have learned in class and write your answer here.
4:22
